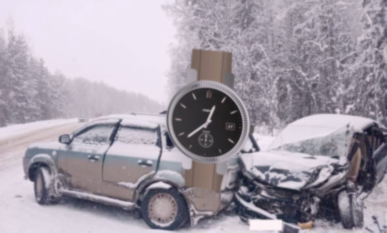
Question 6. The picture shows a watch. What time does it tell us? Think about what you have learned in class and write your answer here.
12:38
